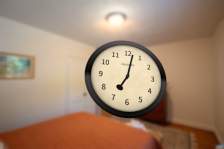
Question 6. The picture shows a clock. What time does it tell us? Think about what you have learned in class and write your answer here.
7:02
